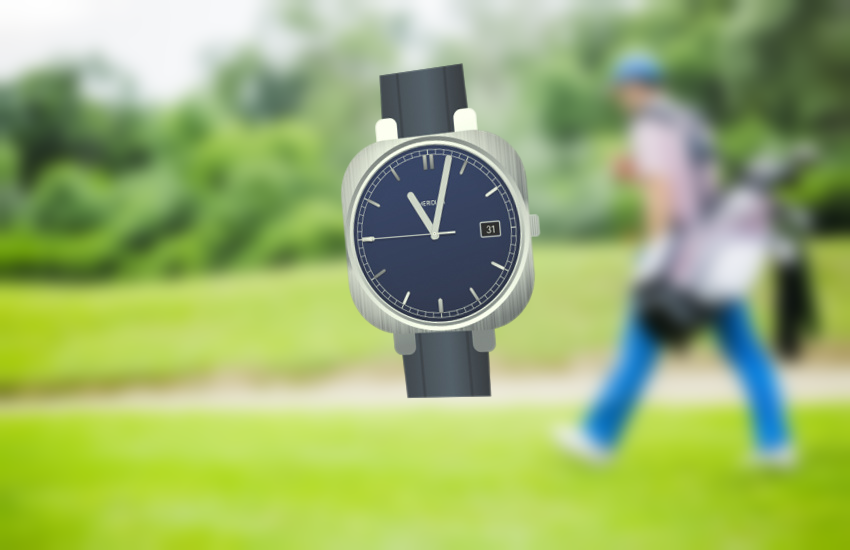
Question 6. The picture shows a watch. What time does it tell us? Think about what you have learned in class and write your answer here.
11:02:45
